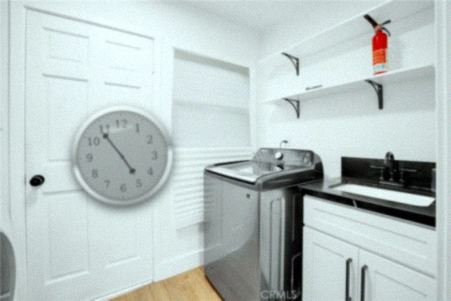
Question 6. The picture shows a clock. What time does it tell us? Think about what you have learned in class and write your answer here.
4:54
